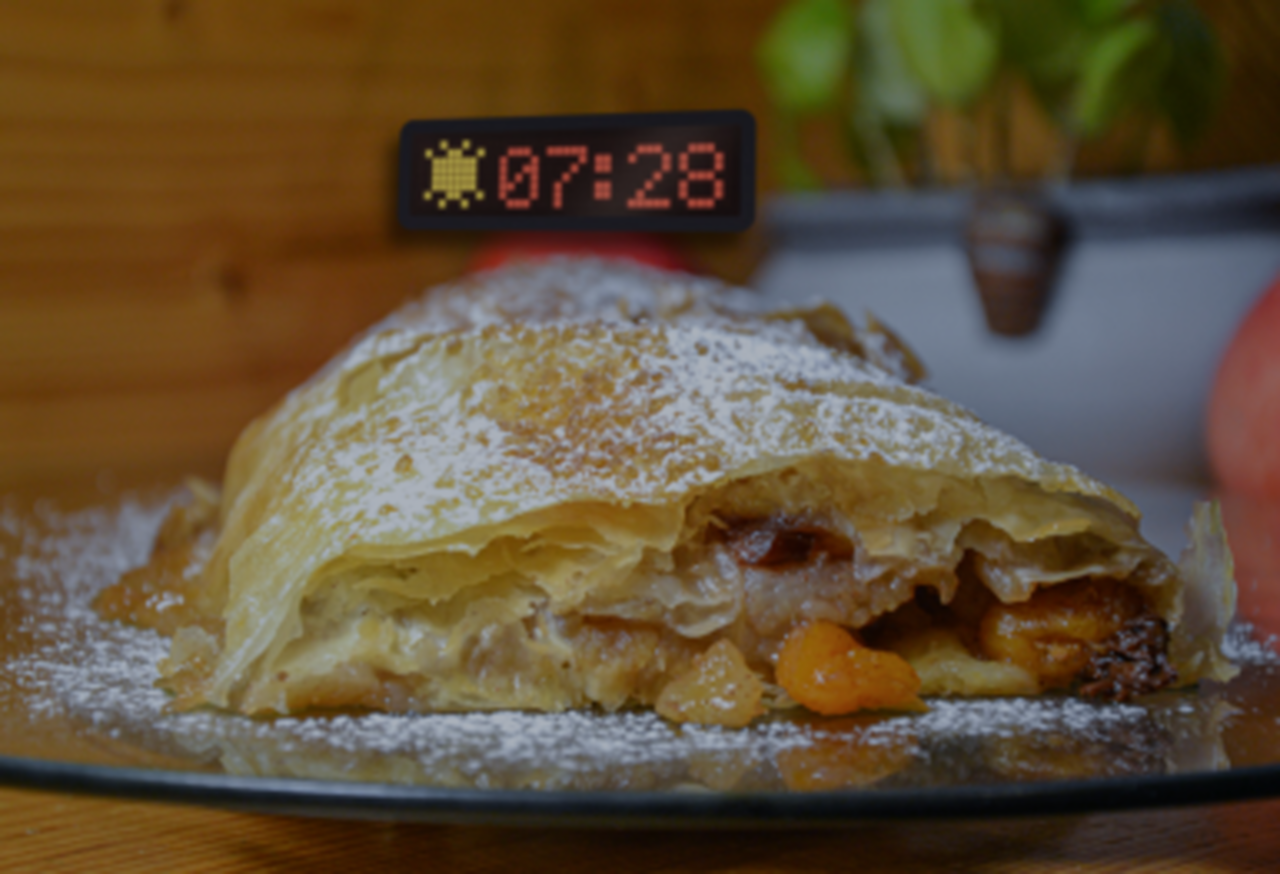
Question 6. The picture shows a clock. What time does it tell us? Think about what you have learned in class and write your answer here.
7:28
